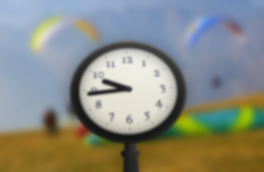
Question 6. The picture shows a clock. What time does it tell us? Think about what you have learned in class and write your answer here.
9:44
